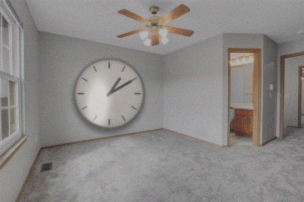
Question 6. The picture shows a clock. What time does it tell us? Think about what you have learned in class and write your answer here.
1:10
